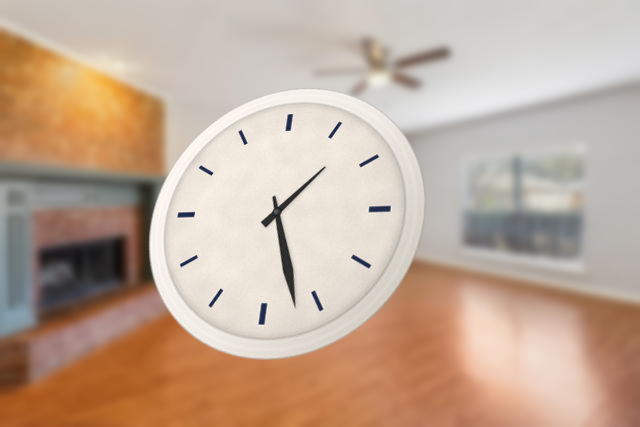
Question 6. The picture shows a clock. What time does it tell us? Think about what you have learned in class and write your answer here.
1:27
